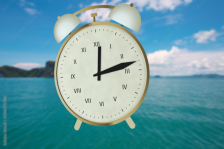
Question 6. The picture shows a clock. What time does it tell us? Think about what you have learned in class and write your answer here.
12:13
